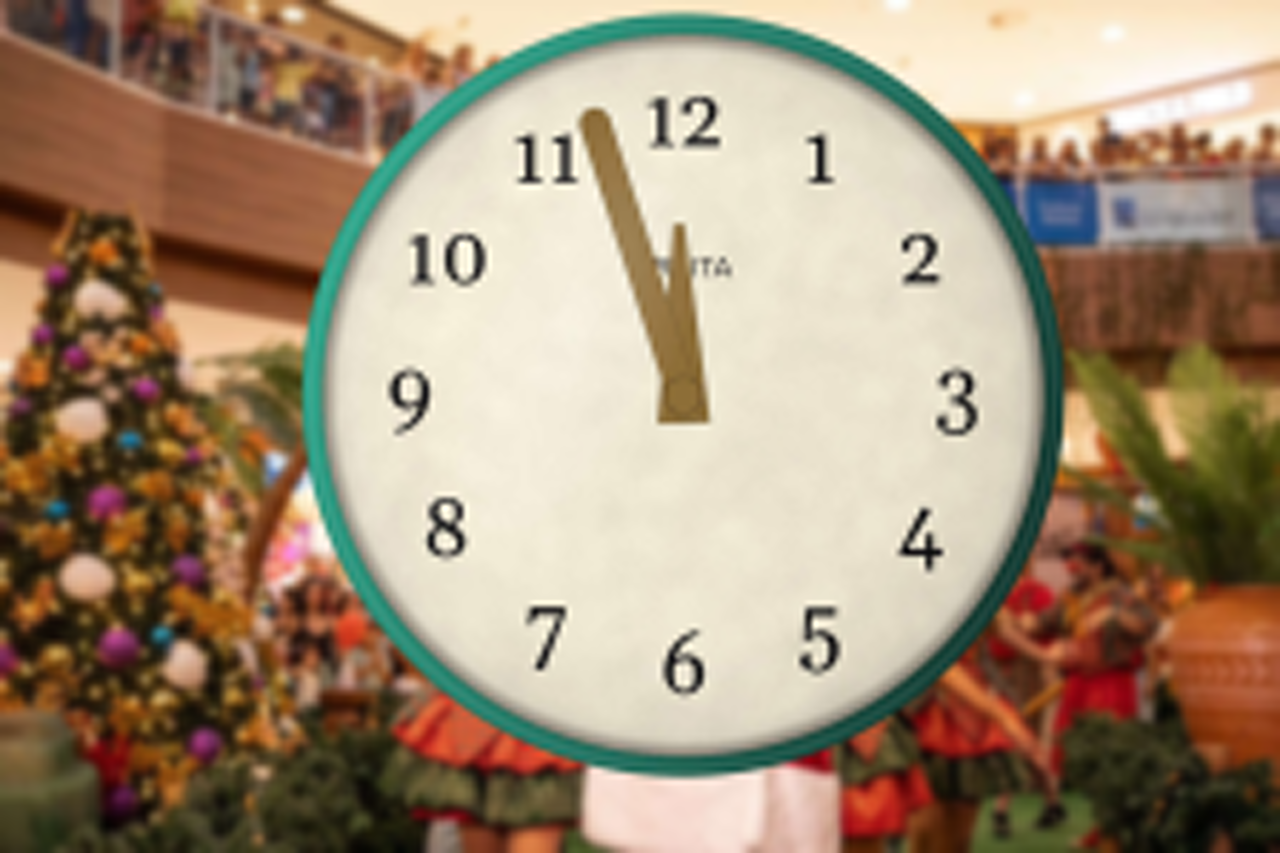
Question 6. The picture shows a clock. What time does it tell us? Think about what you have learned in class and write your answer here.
11:57
